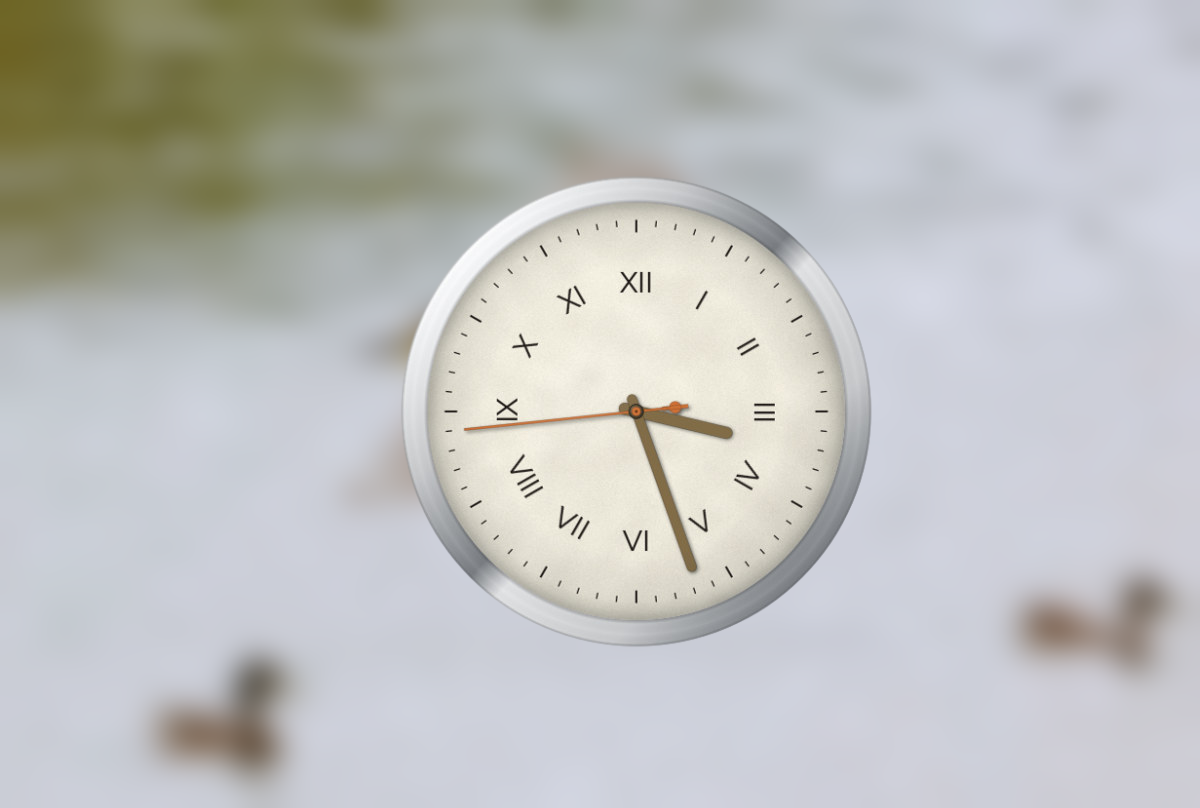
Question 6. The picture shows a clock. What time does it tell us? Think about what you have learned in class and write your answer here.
3:26:44
